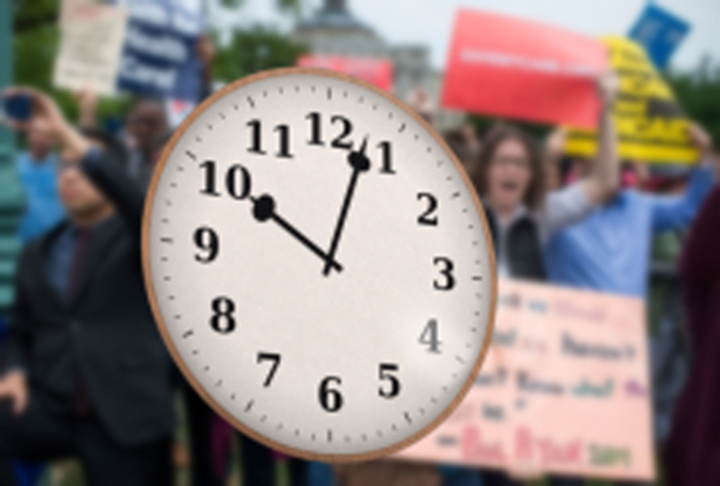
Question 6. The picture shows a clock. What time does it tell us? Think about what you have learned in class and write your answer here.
10:03
